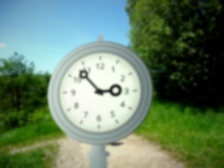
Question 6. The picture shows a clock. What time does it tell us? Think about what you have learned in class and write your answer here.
2:53
